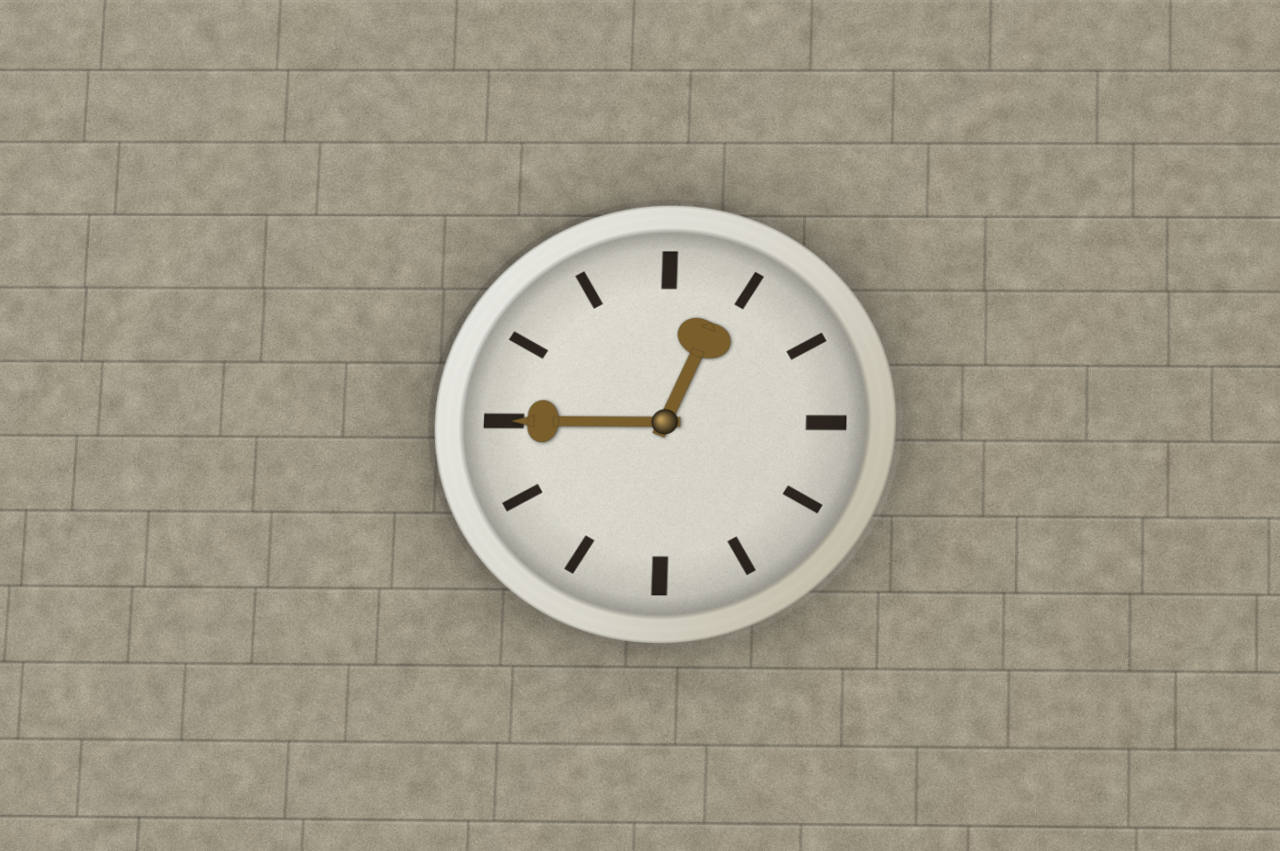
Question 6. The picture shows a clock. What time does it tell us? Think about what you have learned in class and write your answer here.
12:45
